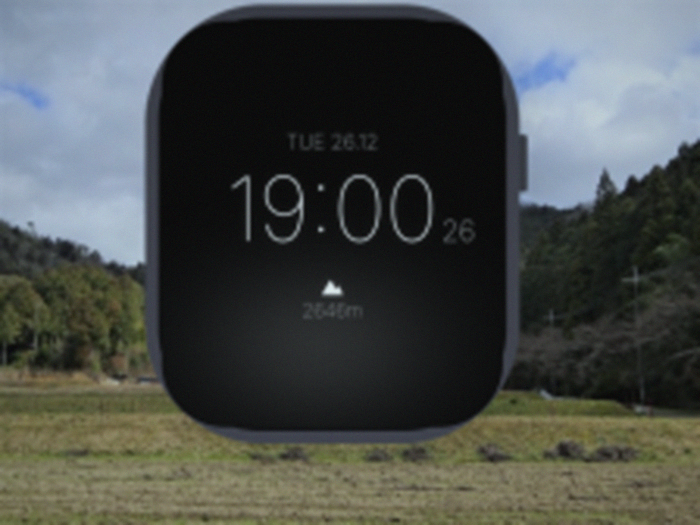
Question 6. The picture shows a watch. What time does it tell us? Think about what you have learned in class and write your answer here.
19:00:26
